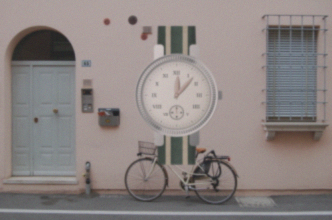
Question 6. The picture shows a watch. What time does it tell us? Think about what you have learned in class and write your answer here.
12:07
